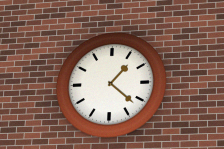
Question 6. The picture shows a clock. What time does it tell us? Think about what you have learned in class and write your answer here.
1:22
